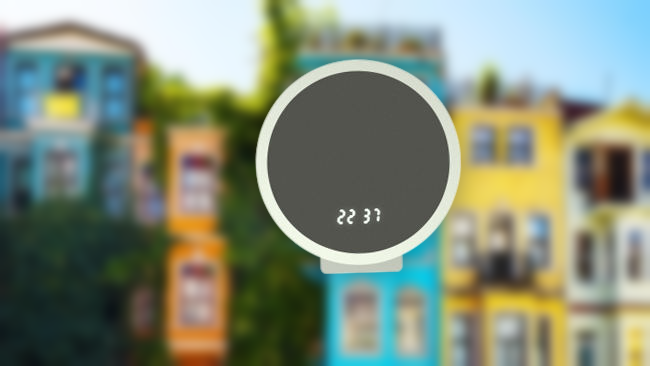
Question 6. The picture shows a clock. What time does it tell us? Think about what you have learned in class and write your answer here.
22:37
